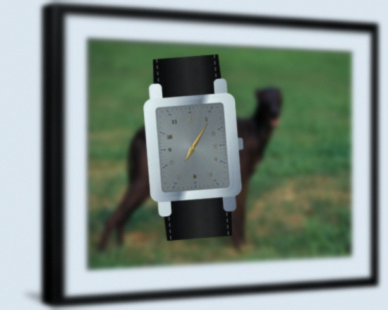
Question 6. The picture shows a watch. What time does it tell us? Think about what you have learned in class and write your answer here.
7:06
